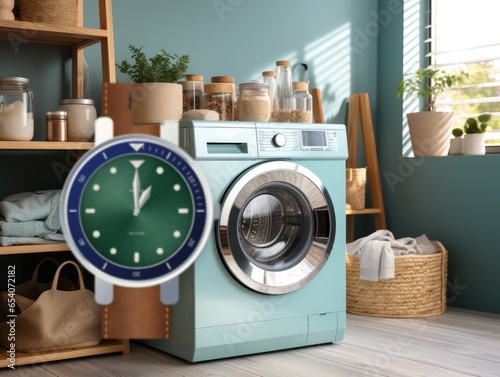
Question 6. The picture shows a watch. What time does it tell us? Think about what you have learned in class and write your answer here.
1:00
